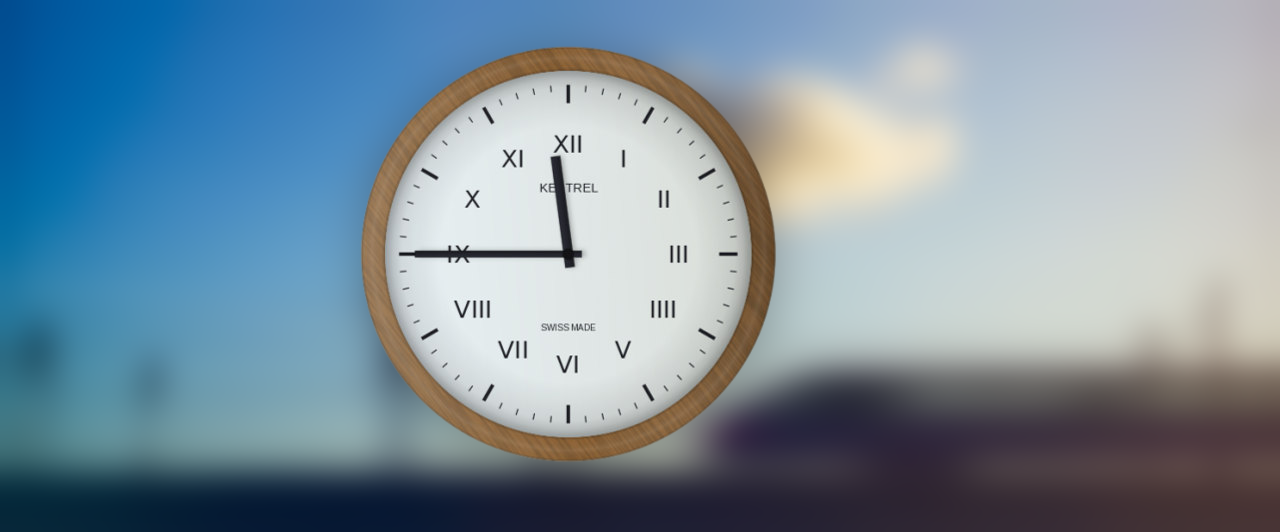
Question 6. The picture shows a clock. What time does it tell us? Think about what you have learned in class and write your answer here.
11:45
